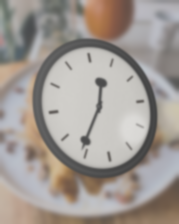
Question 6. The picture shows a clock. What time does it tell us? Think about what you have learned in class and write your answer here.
12:36
